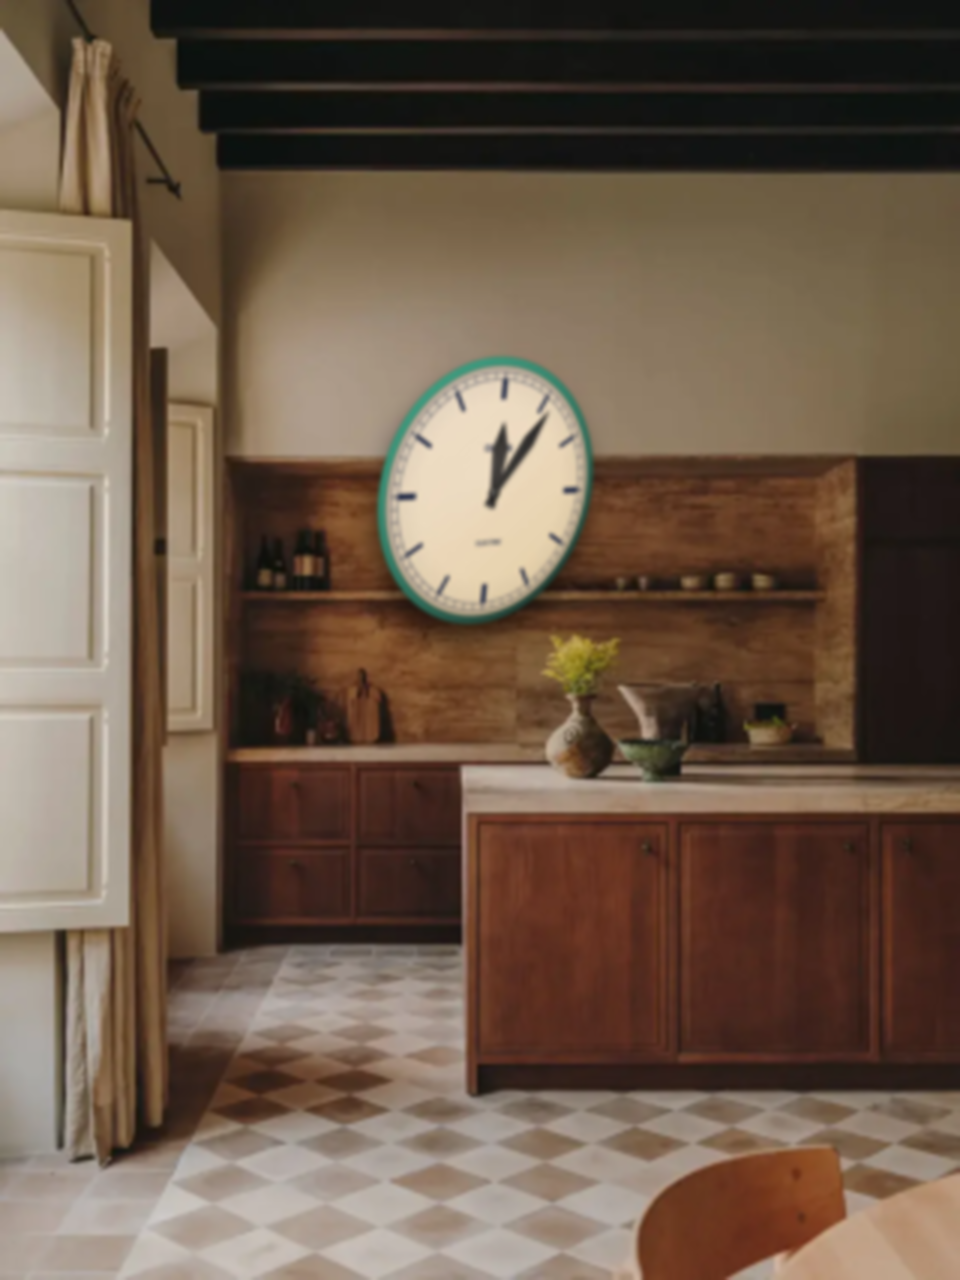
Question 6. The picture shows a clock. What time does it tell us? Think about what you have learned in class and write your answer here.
12:06
